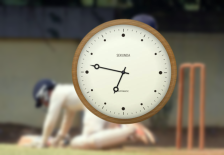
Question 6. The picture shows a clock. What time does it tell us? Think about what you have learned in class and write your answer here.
6:47
